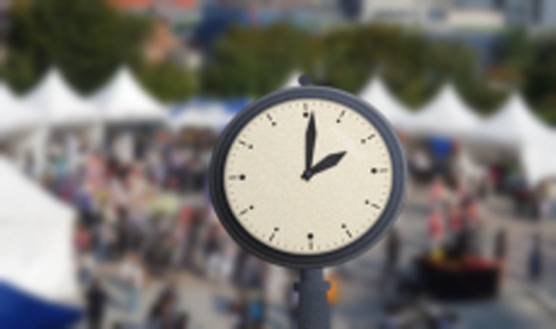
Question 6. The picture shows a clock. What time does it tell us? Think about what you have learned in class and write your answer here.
2:01
